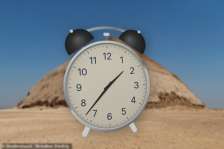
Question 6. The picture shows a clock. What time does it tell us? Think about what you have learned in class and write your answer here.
1:37
